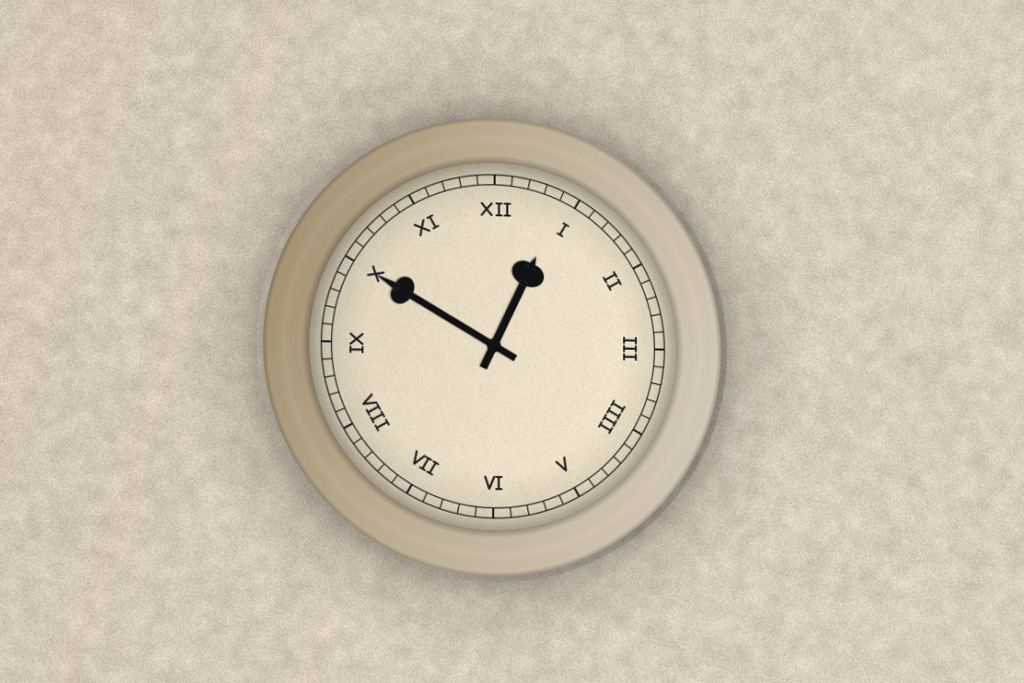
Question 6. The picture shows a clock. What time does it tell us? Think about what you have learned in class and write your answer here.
12:50
